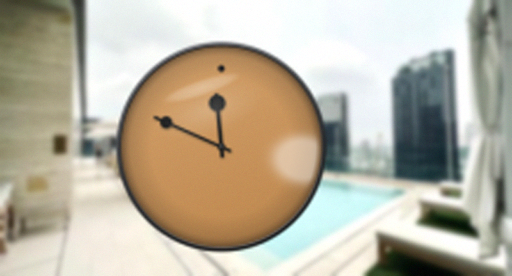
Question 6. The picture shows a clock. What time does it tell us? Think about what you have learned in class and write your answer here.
11:49
